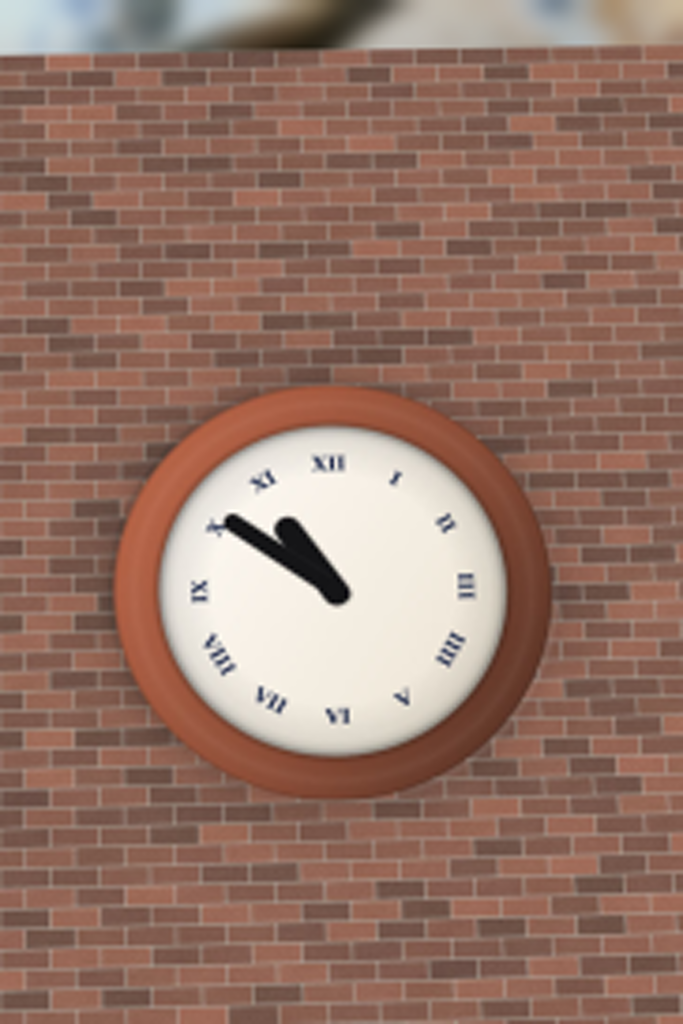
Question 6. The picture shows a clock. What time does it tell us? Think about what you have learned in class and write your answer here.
10:51
